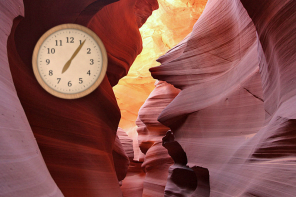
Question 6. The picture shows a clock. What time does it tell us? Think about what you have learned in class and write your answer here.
7:06
